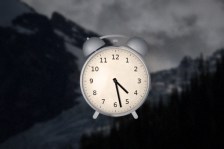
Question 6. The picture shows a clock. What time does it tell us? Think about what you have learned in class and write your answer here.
4:28
